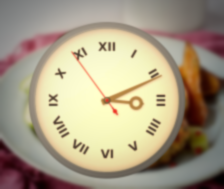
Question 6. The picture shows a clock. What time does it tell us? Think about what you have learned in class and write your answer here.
3:10:54
